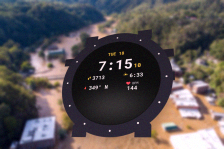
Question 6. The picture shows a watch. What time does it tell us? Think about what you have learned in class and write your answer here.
7:15
